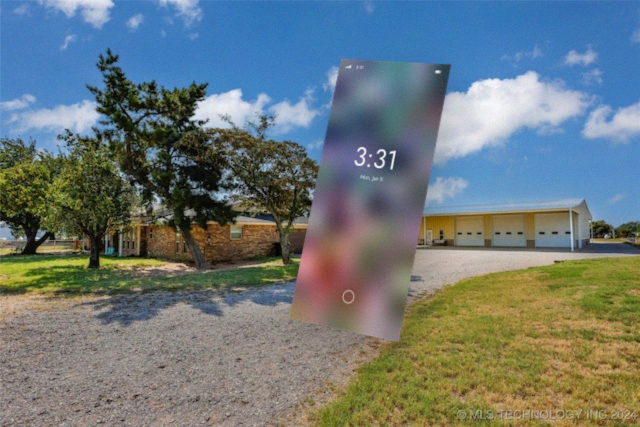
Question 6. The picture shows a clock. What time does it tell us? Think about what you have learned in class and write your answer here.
3:31
